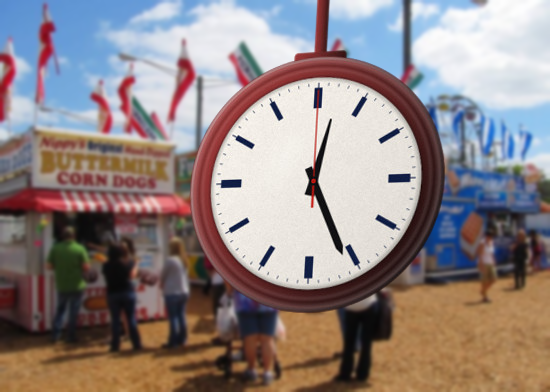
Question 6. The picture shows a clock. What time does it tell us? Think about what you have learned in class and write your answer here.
12:26:00
